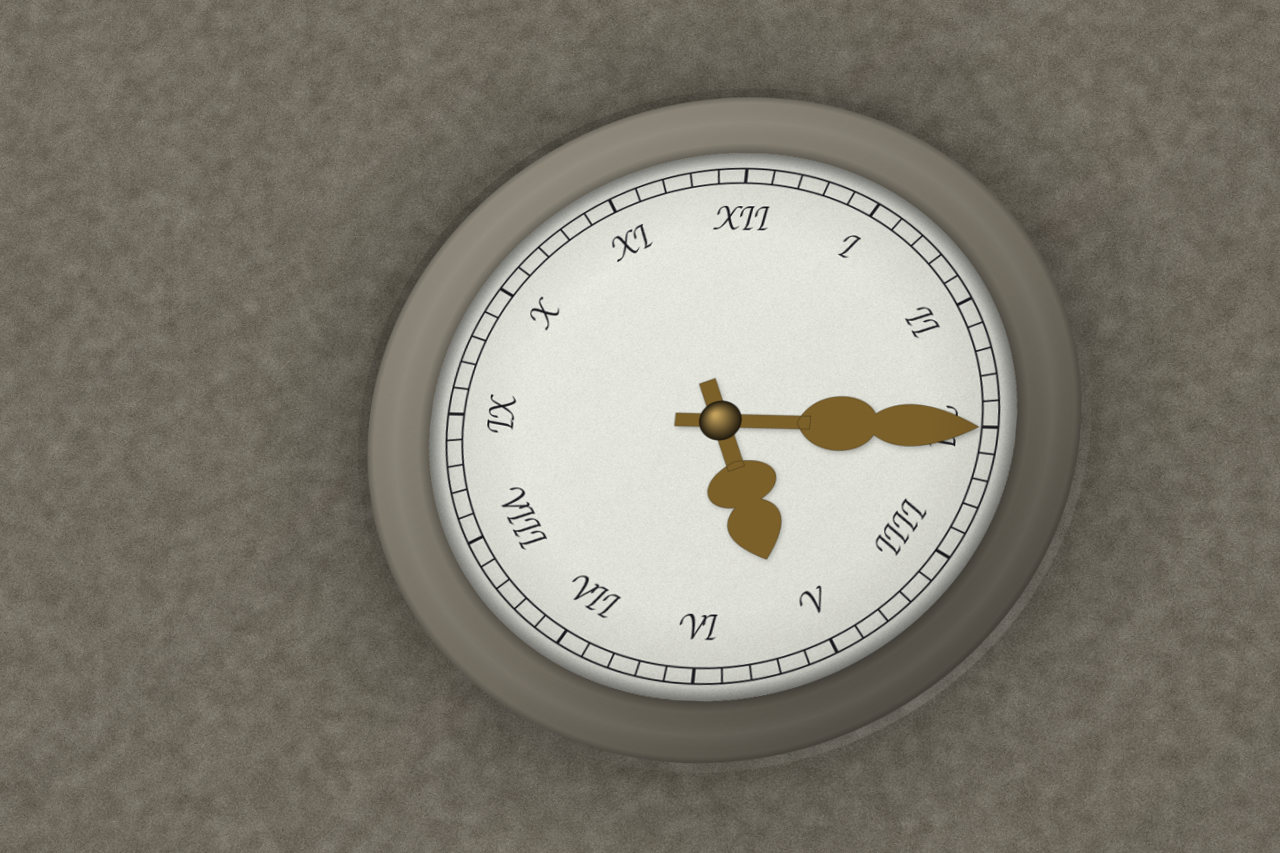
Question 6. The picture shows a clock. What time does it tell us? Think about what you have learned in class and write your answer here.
5:15
